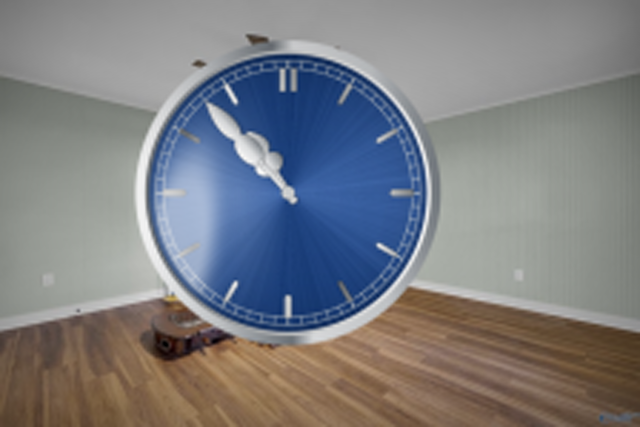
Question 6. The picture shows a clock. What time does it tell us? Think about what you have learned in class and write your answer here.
10:53
